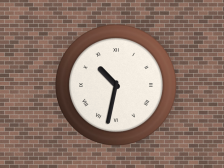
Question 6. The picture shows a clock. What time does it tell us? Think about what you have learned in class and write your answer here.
10:32
